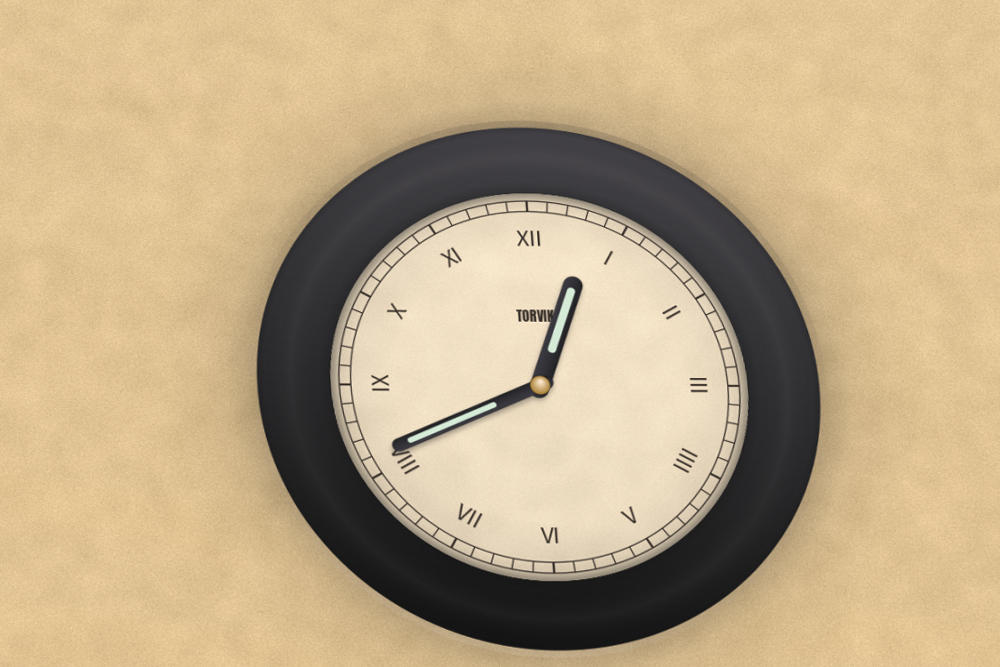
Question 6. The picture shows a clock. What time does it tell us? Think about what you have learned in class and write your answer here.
12:41
